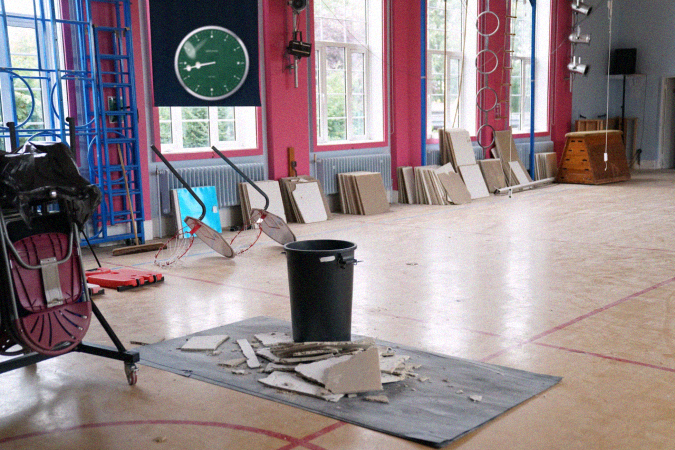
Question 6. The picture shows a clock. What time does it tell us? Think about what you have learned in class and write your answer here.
8:43
